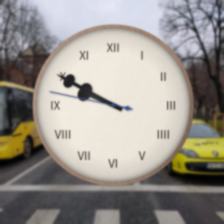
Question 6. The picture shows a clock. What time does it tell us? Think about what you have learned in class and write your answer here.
9:49:47
